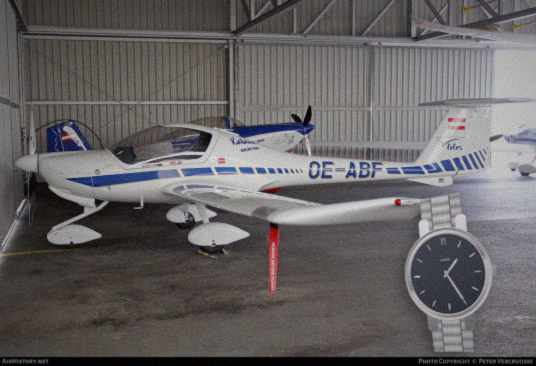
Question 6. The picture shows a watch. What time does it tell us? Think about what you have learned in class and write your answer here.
1:25
